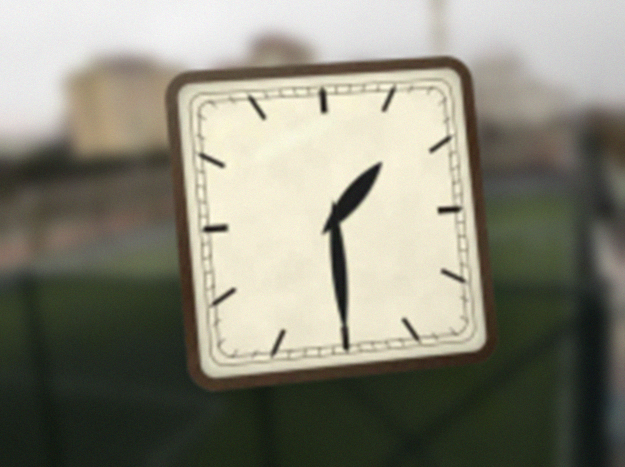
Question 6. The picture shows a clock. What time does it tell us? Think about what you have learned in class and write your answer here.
1:30
